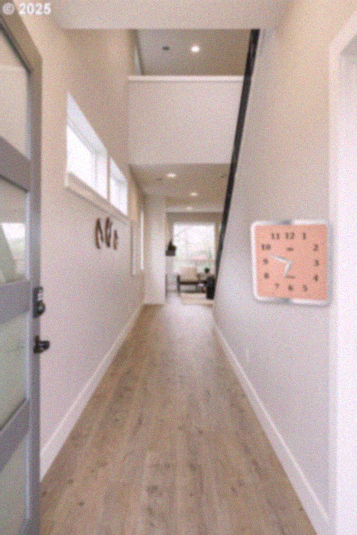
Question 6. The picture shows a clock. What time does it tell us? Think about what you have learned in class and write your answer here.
6:48
